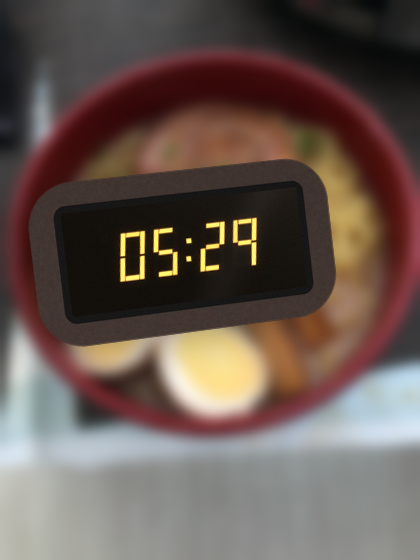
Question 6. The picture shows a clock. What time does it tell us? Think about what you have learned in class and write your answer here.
5:29
